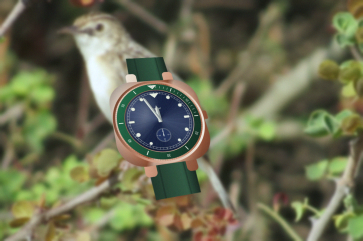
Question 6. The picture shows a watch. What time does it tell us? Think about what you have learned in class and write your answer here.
11:56
